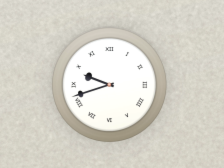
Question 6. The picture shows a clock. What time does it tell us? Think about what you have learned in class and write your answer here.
9:42
